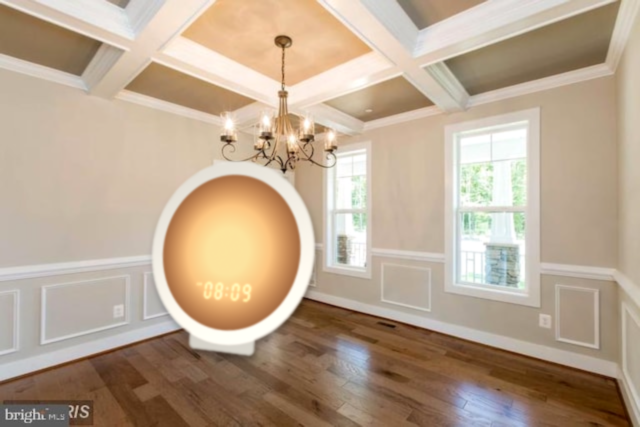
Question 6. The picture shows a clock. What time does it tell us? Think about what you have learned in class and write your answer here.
8:09
